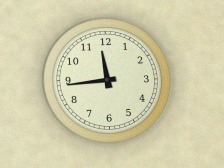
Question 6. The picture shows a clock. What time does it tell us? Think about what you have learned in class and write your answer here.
11:44
